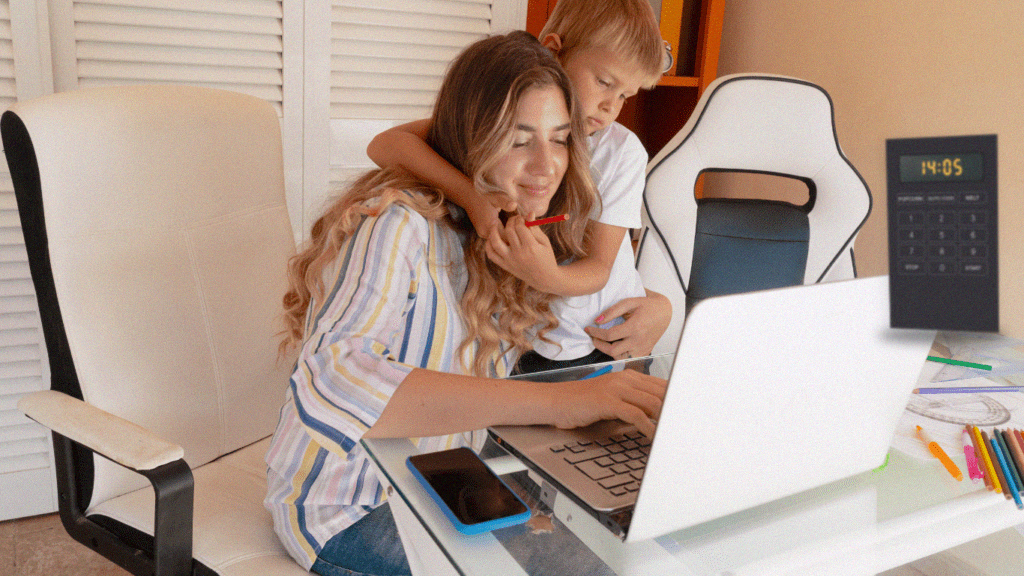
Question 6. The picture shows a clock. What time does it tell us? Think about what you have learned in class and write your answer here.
14:05
